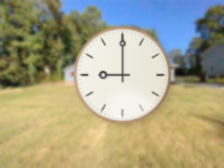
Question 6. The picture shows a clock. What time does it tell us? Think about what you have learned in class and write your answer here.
9:00
